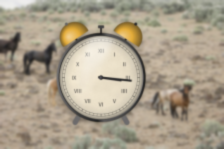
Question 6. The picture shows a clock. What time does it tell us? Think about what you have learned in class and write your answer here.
3:16
